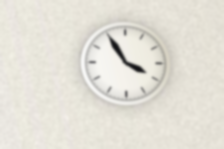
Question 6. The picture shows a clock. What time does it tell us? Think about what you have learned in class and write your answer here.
3:55
